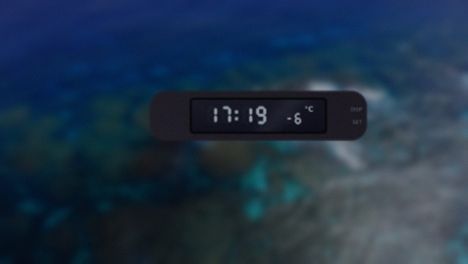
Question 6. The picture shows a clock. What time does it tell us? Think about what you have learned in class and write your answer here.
17:19
